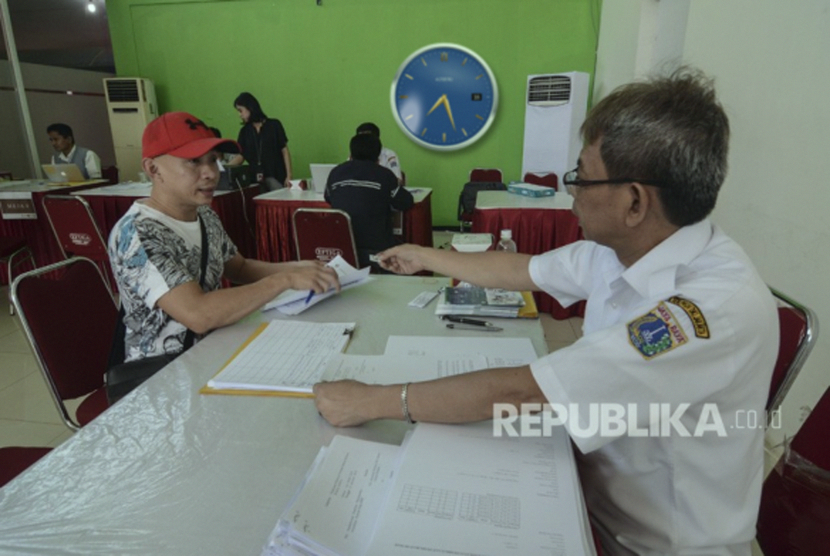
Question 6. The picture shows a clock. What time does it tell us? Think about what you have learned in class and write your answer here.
7:27
